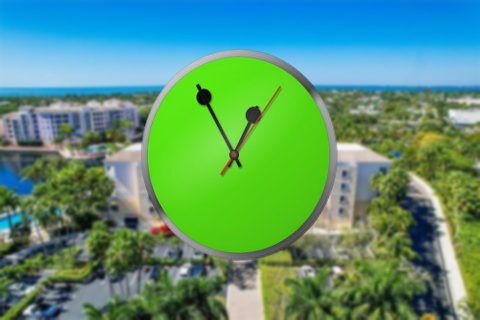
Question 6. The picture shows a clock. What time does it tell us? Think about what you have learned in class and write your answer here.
12:55:06
